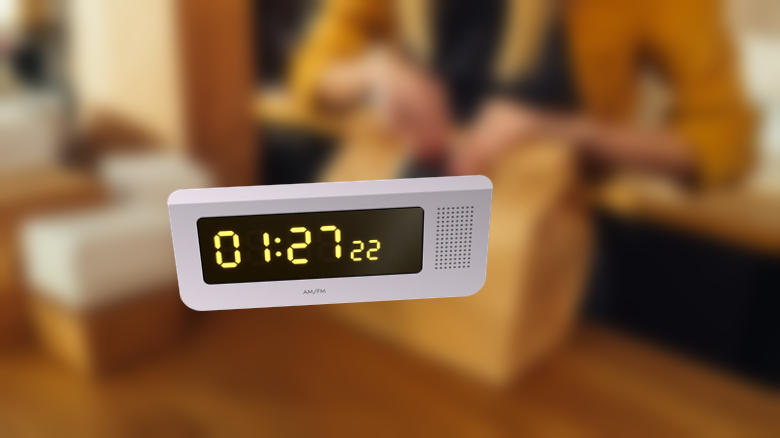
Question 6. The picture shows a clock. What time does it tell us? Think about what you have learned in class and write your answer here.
1:27:22
